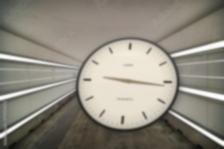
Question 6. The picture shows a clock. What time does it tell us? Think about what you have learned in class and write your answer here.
9:16
